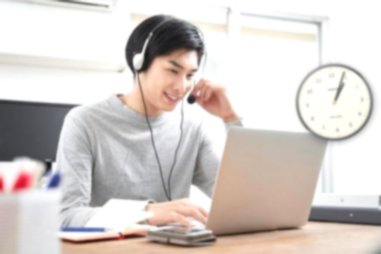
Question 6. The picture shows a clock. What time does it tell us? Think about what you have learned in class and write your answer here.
1:04
